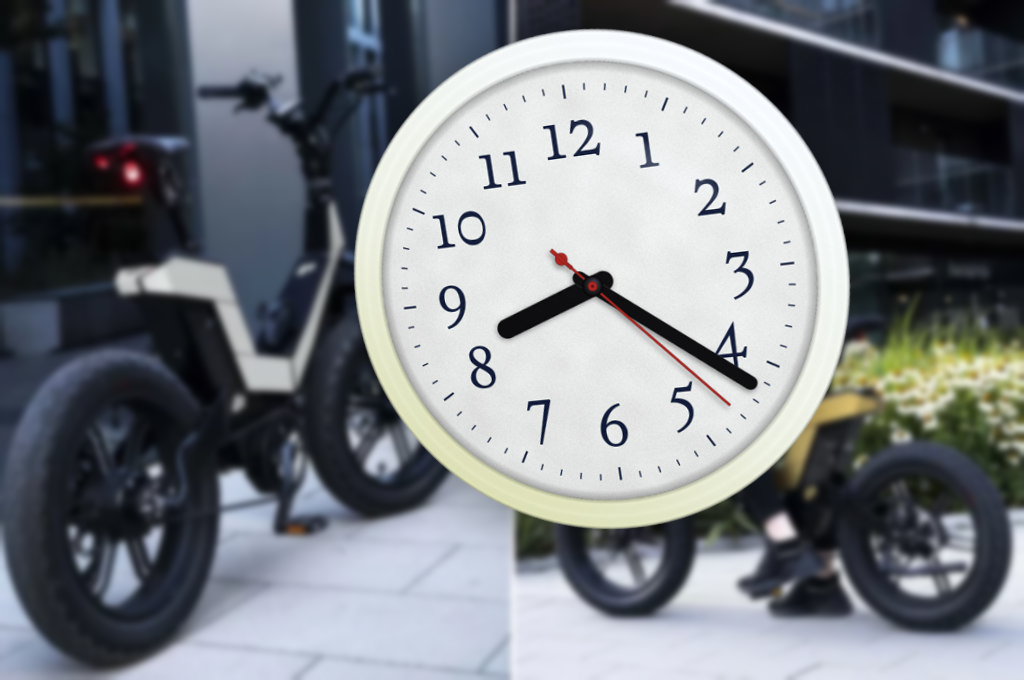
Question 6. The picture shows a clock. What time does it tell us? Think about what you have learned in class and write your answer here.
8:21:23
